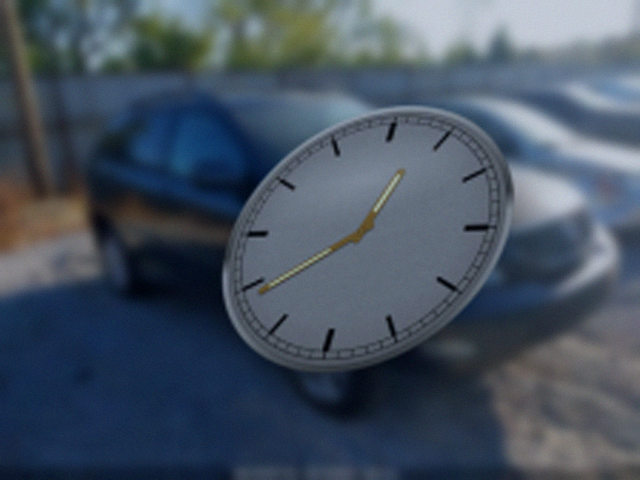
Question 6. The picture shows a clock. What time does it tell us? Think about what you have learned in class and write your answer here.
12:39
